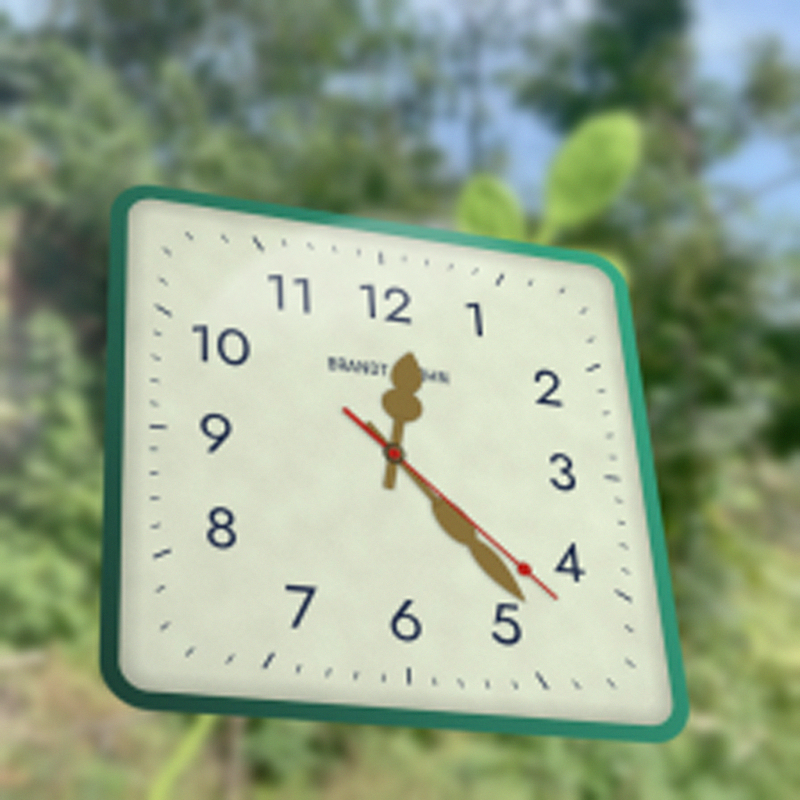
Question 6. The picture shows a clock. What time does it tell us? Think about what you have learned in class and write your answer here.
12:23:22
